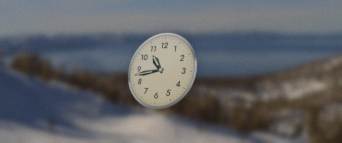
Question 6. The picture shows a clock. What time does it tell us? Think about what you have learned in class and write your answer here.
10:43
